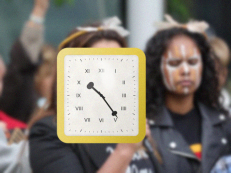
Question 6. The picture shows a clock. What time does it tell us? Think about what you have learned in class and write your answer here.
10:24
